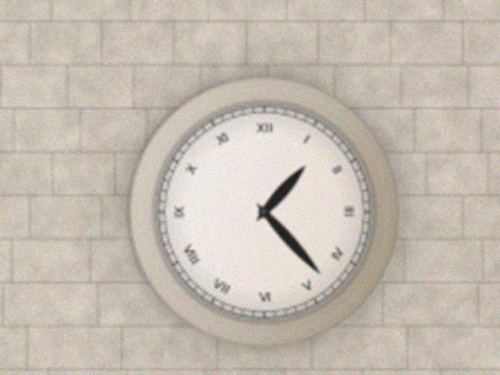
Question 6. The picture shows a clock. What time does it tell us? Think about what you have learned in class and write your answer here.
1:23
